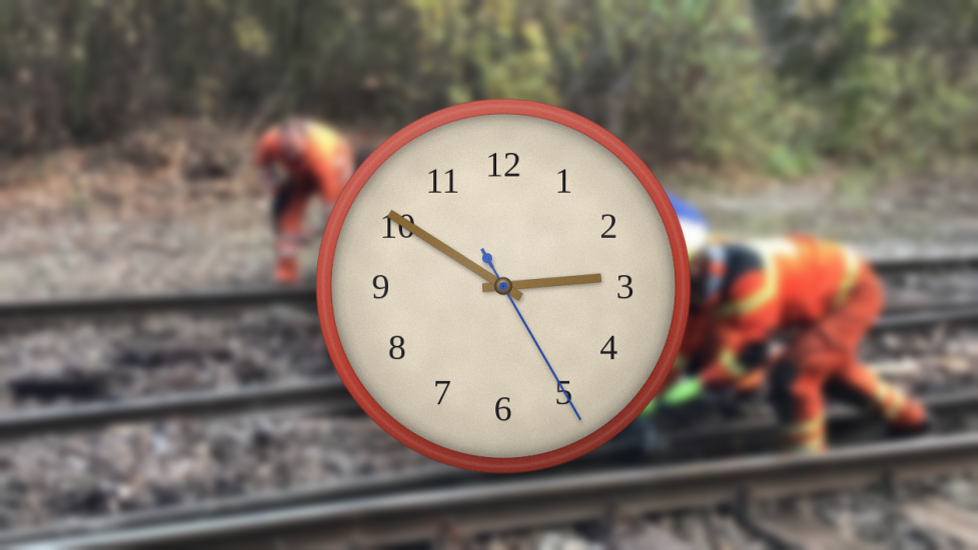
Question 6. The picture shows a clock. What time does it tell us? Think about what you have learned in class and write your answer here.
2:50:25
